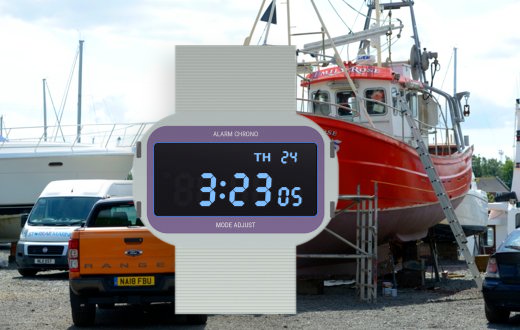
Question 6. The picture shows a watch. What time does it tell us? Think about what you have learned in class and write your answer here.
3:23:05
